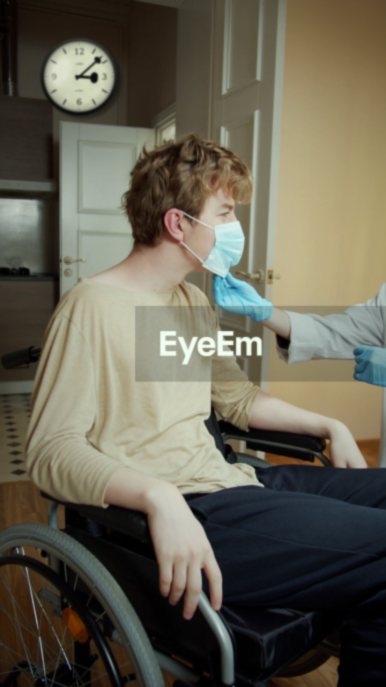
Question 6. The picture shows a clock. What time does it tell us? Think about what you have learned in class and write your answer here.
3:08
